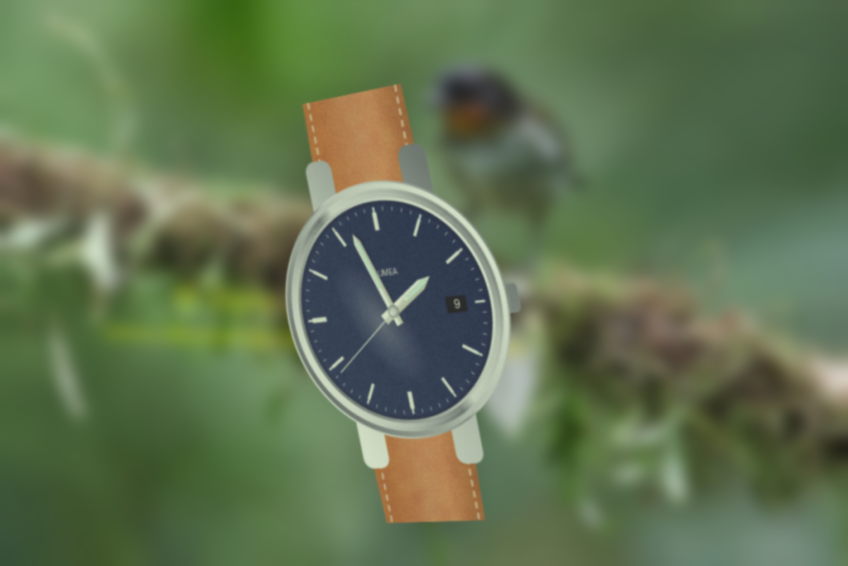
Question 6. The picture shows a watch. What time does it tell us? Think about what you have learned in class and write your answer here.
1:56:39
